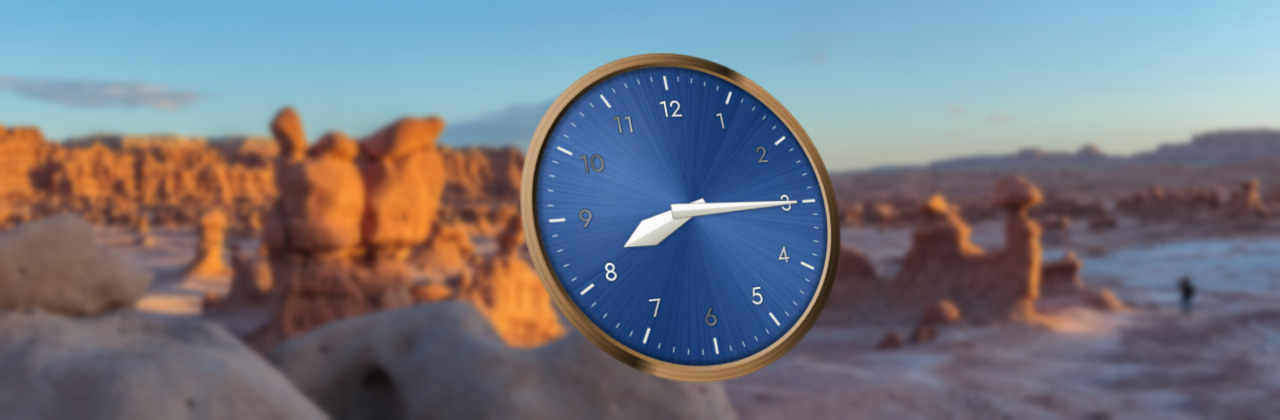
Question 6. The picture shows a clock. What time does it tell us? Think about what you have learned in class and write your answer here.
8:15
